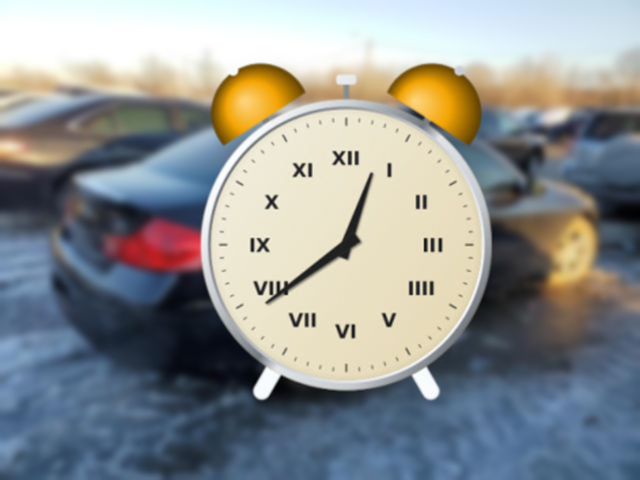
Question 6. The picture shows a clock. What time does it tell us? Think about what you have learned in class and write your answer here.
12:39
